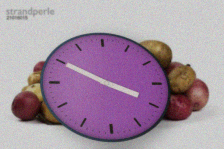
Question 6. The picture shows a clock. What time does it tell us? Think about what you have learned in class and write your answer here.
3:50
